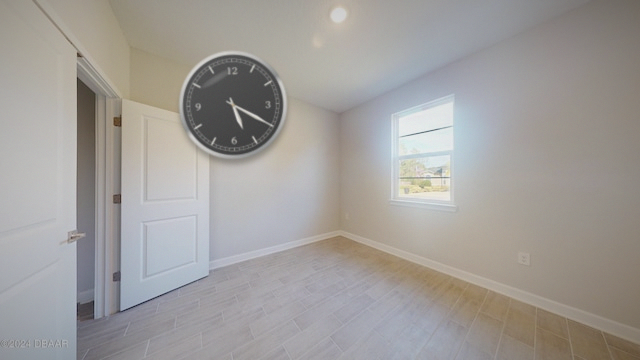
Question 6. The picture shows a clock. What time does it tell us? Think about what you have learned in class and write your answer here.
5:20
